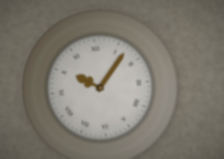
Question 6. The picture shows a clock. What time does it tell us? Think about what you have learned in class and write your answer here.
10:07
